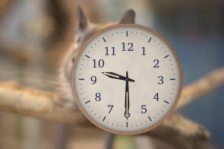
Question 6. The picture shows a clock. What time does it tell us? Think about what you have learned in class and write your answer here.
9:30
